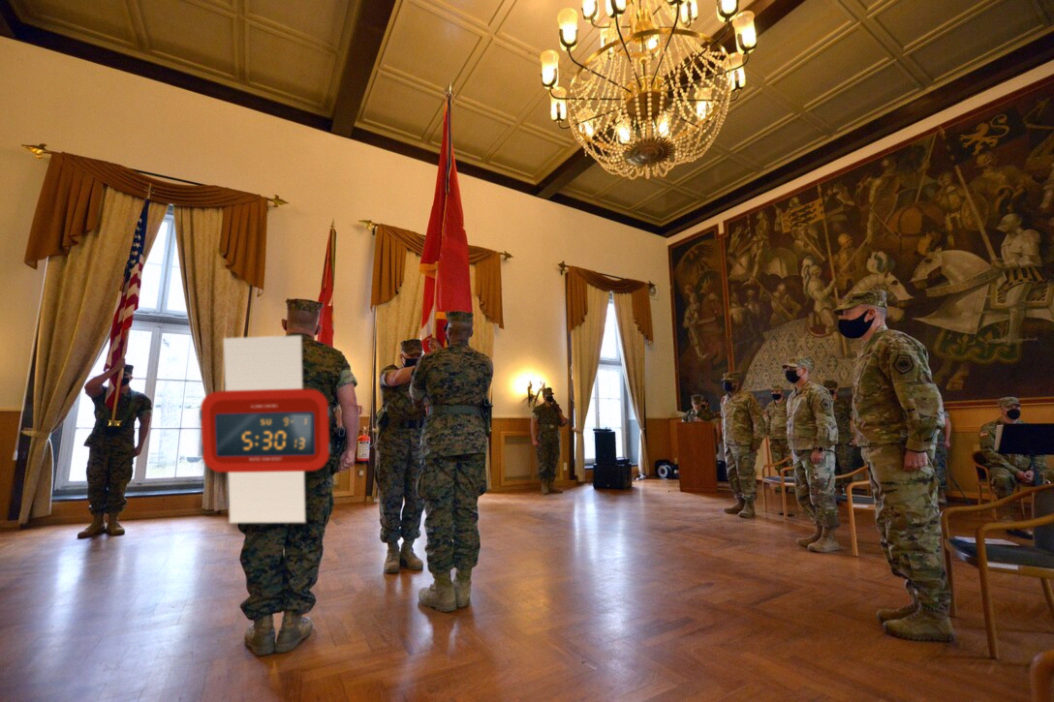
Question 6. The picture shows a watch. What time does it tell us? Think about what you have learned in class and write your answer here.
5:30:13
